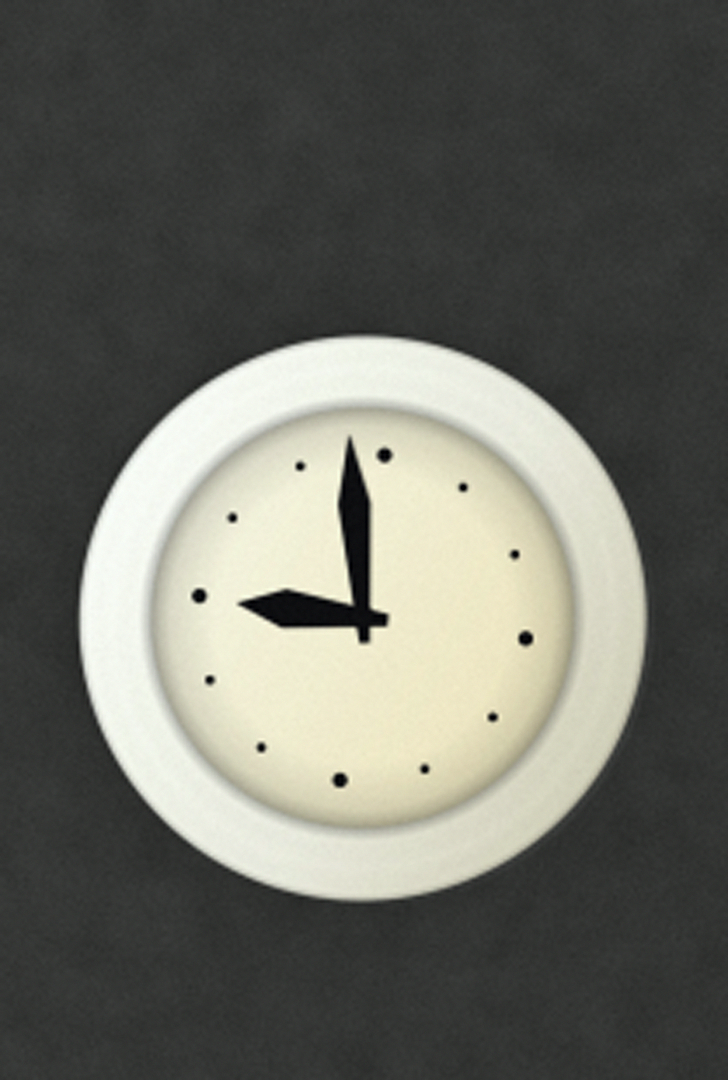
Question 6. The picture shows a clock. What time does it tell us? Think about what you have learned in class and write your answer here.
8:58
